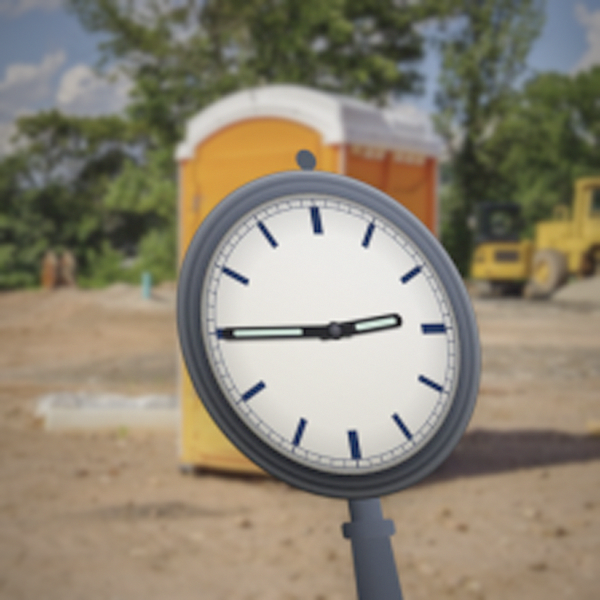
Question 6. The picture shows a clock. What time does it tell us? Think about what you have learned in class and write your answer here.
2:45
